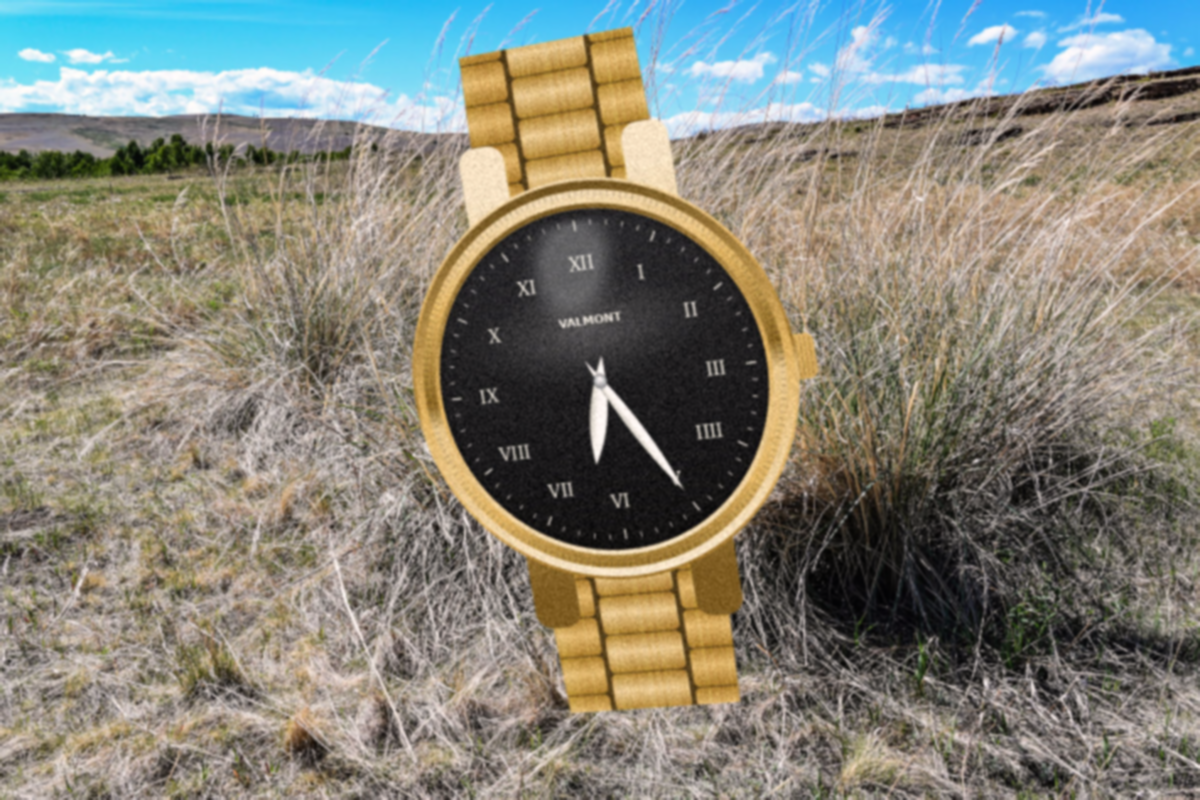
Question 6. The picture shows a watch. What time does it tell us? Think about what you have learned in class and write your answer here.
6:25
